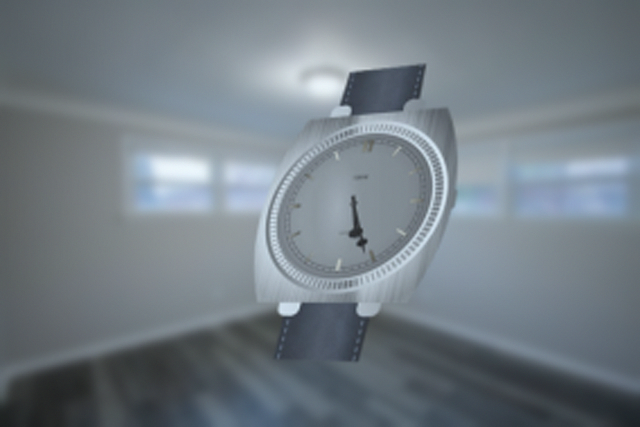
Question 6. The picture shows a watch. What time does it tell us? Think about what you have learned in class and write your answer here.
5:26
